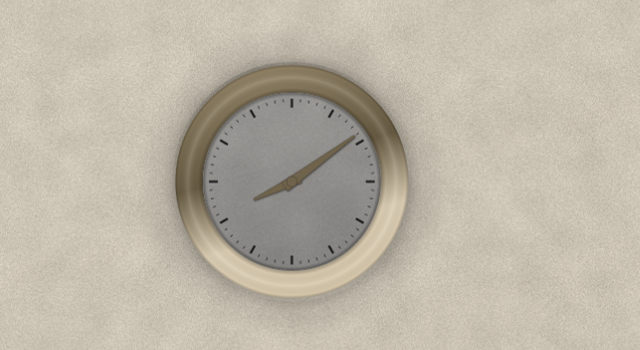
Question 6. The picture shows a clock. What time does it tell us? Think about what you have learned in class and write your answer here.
8:09
